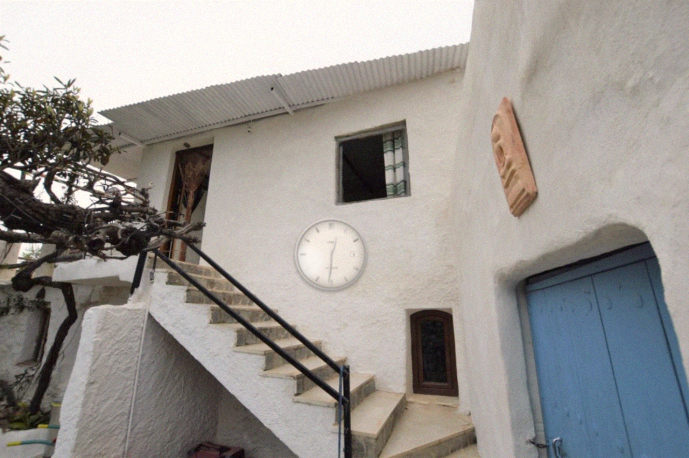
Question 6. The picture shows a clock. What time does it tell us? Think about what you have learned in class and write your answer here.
12:31
